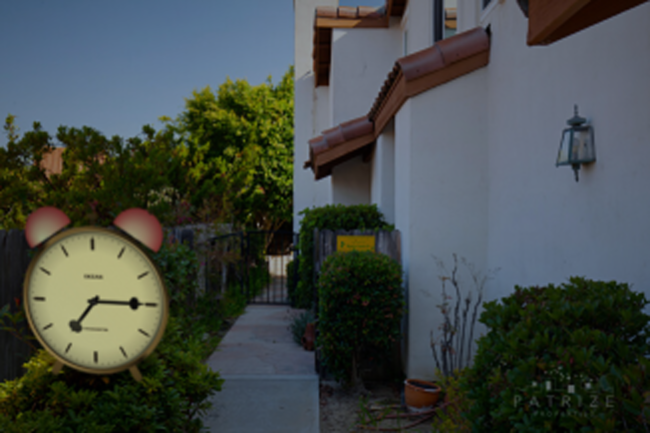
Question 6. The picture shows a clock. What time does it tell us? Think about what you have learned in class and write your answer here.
7:15
